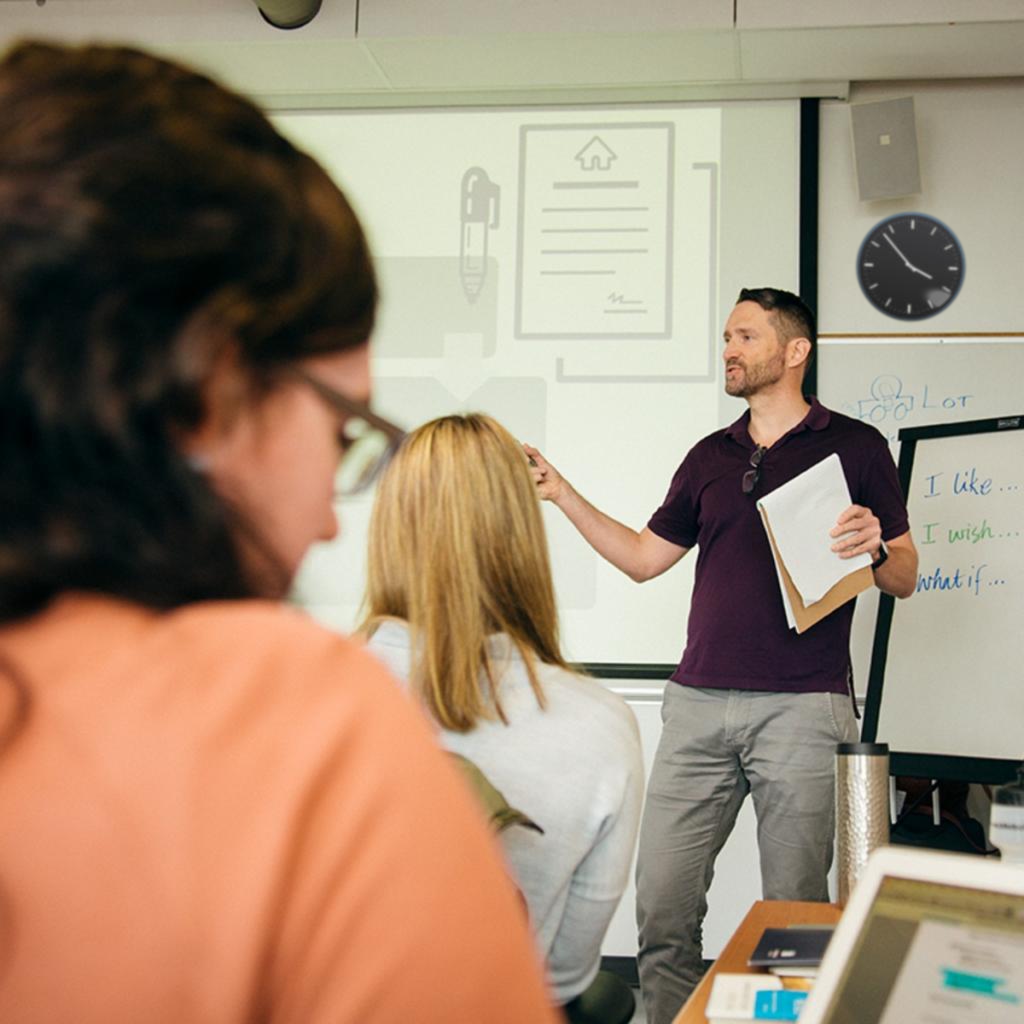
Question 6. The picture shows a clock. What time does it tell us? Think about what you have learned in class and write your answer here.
3:53
